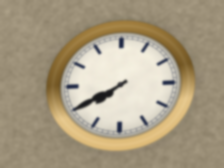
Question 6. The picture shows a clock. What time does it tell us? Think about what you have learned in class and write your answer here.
7:40
